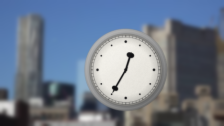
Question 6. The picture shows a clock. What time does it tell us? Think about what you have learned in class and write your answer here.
12:35
